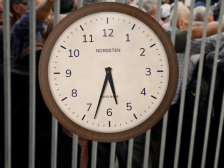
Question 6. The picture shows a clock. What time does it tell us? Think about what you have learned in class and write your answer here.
5:33
